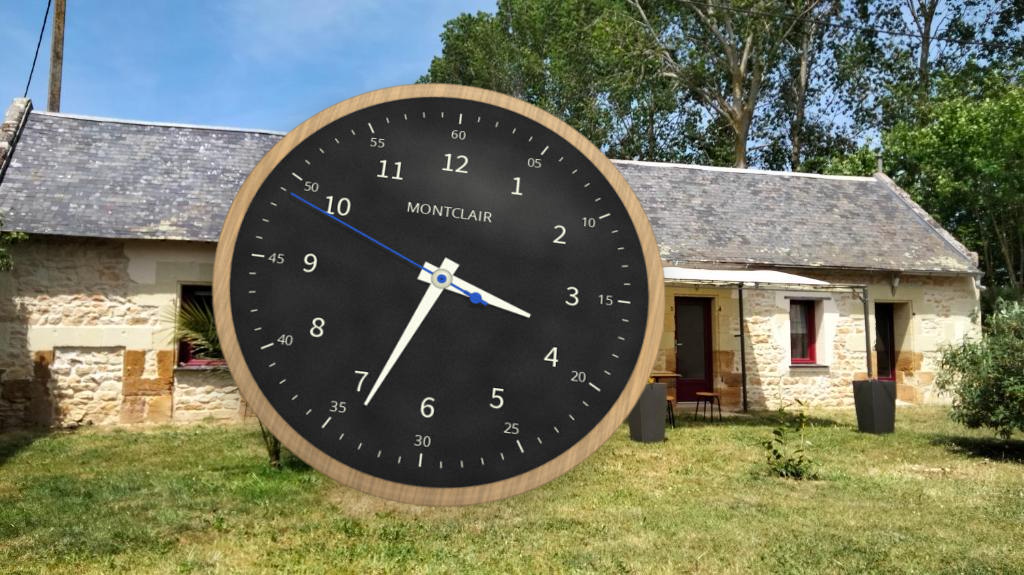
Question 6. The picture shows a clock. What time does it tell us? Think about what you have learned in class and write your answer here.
3:33:49
